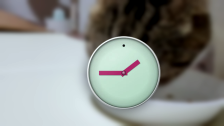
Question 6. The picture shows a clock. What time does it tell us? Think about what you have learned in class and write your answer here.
1:45
